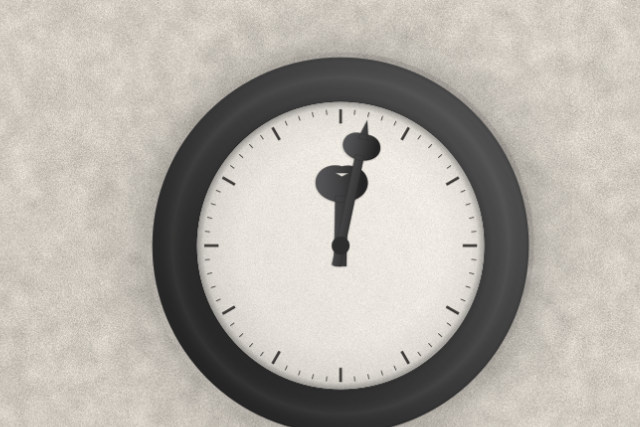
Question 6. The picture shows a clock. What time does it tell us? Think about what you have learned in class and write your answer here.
12:02
